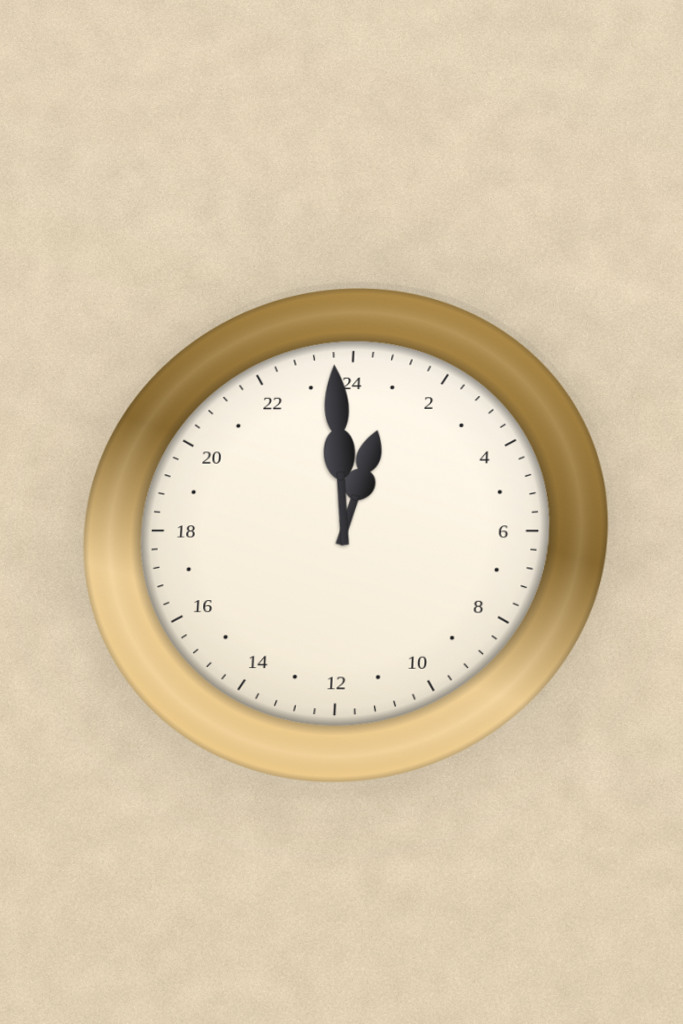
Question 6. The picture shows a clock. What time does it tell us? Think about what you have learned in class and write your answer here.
0:59
